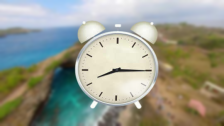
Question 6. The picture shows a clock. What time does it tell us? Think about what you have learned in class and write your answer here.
8:15
